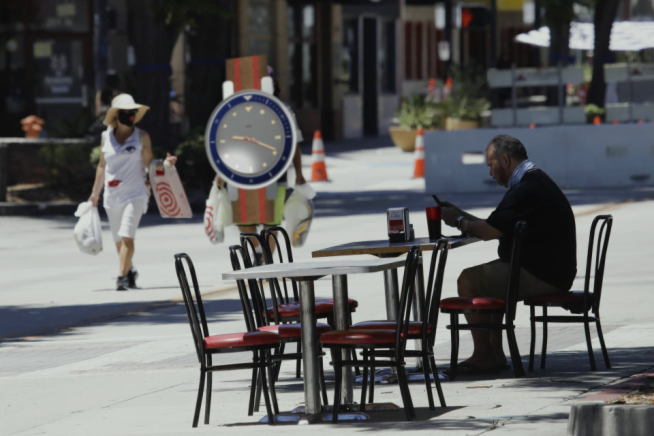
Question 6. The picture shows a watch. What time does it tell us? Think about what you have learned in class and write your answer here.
9:19
